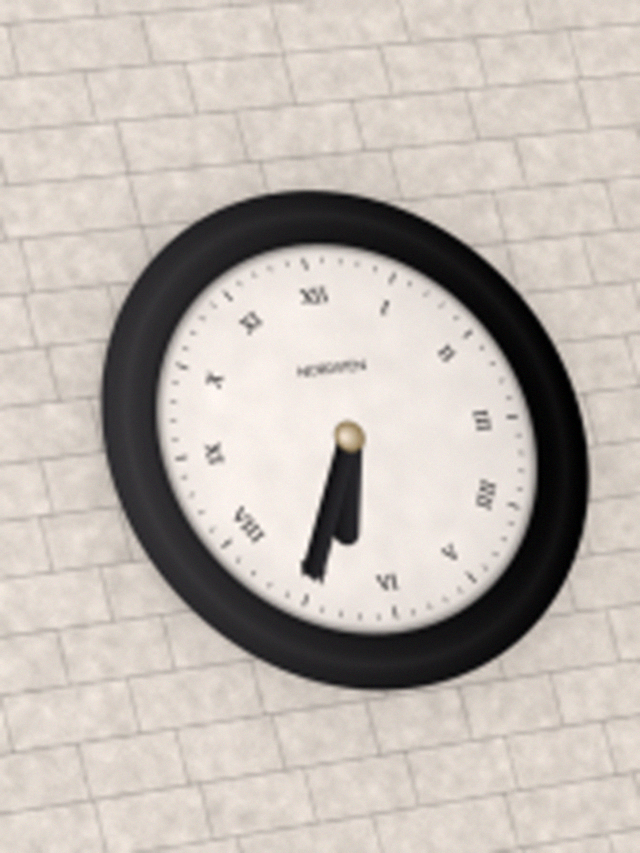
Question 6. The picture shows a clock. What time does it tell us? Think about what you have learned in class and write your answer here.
6:35
